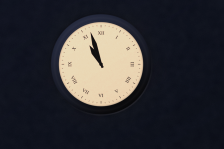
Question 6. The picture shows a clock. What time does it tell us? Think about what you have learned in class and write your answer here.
10:57
